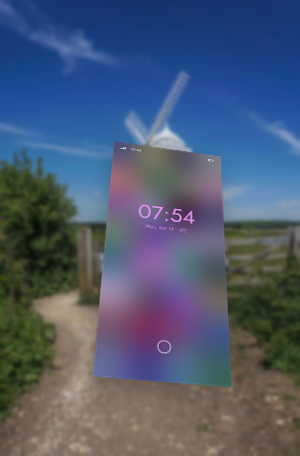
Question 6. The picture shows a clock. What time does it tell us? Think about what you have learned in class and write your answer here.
7:54
